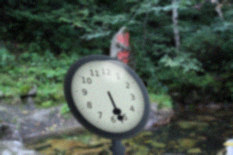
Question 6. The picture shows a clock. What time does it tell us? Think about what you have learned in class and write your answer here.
5:27
